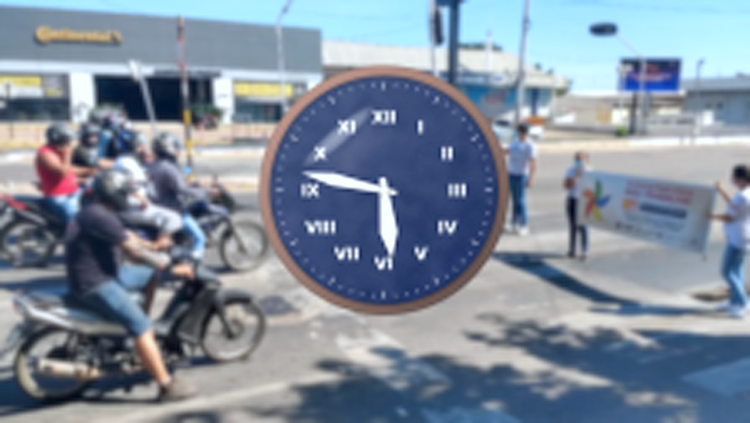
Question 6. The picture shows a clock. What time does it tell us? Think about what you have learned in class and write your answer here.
5:47
